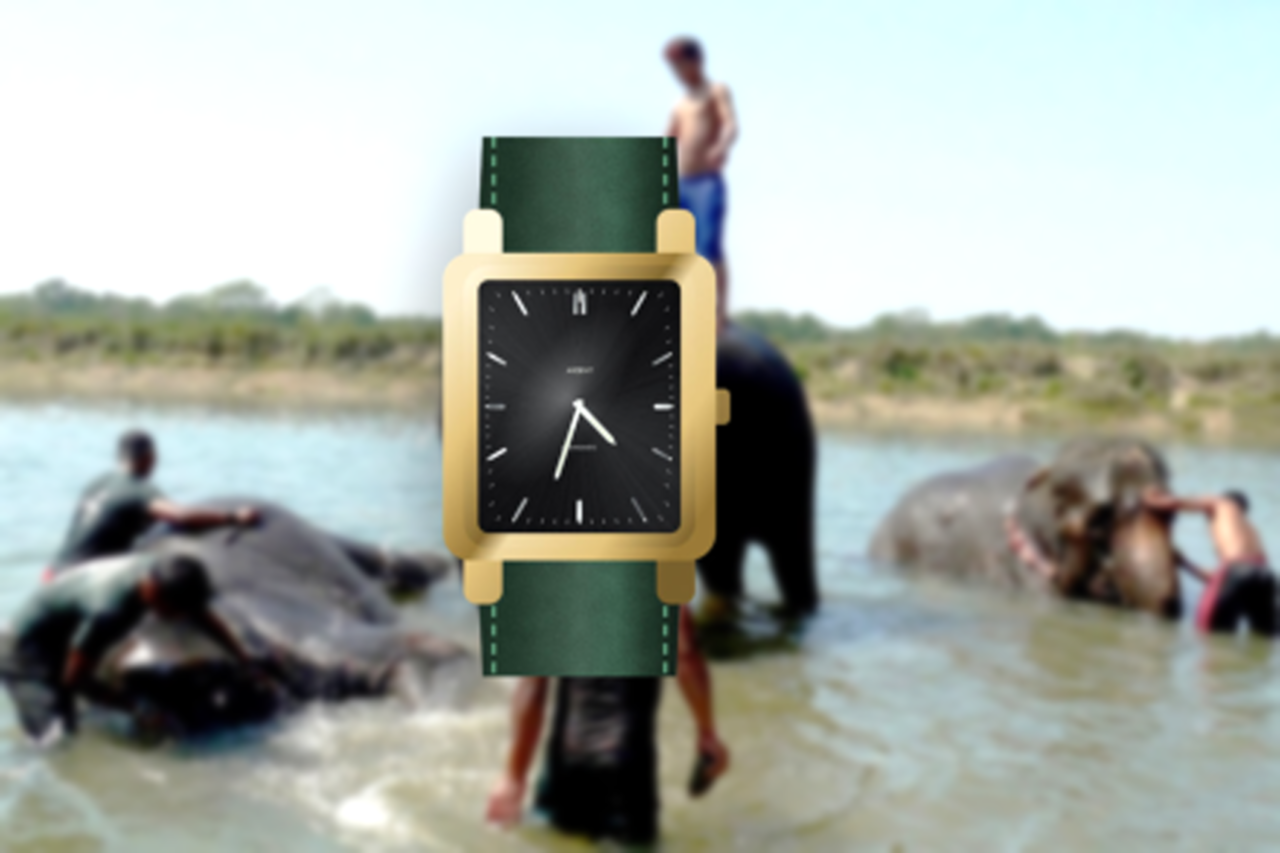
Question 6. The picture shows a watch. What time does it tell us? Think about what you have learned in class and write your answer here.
4:33
